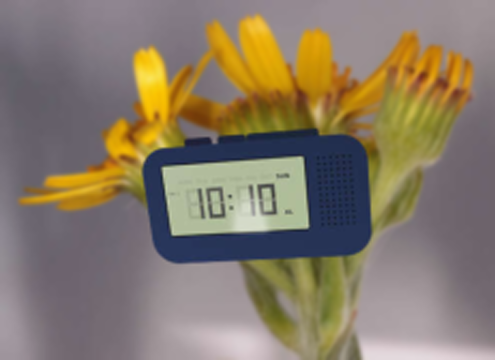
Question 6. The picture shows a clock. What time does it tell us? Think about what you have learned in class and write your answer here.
10:10
